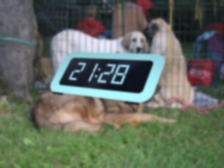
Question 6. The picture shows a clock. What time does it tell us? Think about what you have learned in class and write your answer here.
21:28
